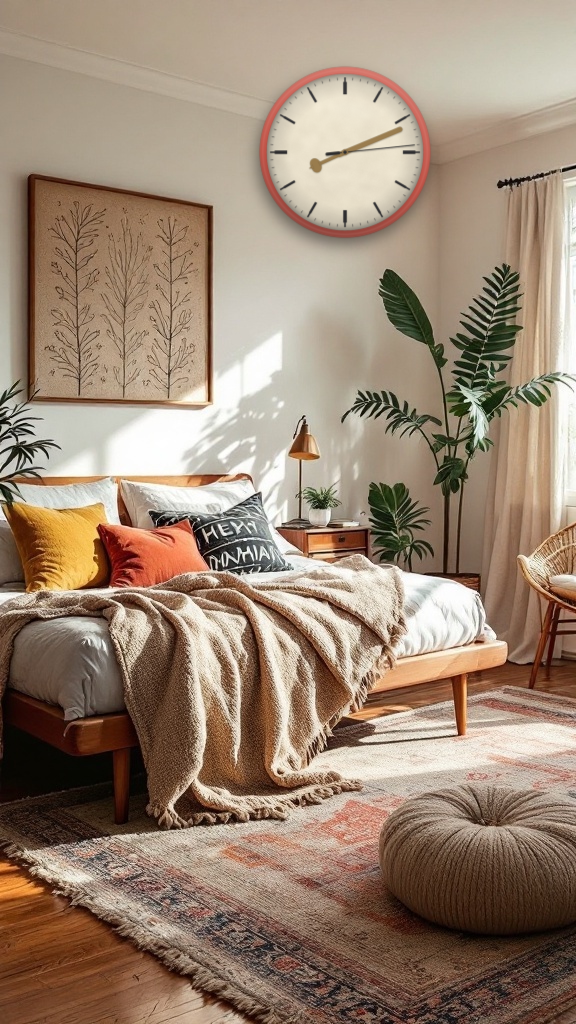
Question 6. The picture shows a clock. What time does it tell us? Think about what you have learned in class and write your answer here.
8:11:14
